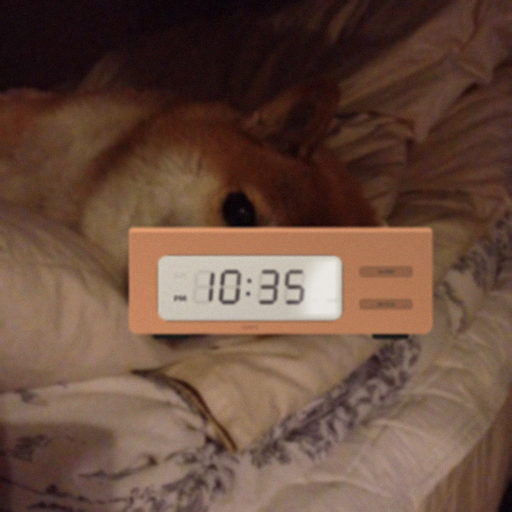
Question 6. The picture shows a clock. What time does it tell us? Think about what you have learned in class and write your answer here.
10:35
